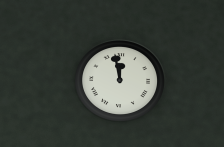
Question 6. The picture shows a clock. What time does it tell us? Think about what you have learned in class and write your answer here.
11:58
